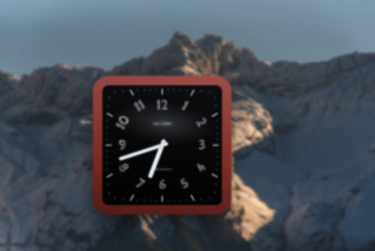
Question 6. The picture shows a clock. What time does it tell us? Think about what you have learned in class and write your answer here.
6:42
